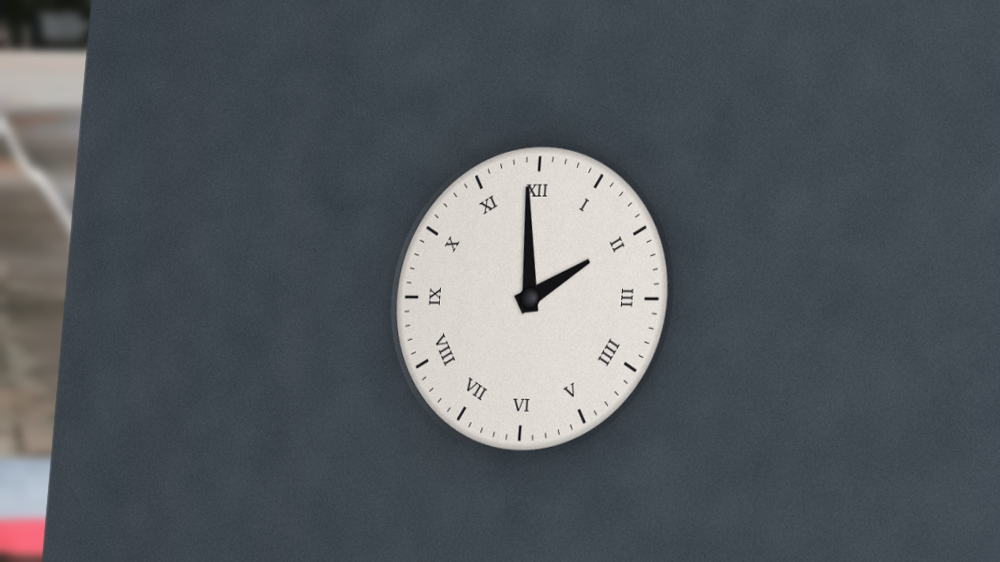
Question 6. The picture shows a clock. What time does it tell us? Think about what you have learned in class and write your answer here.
1:59
